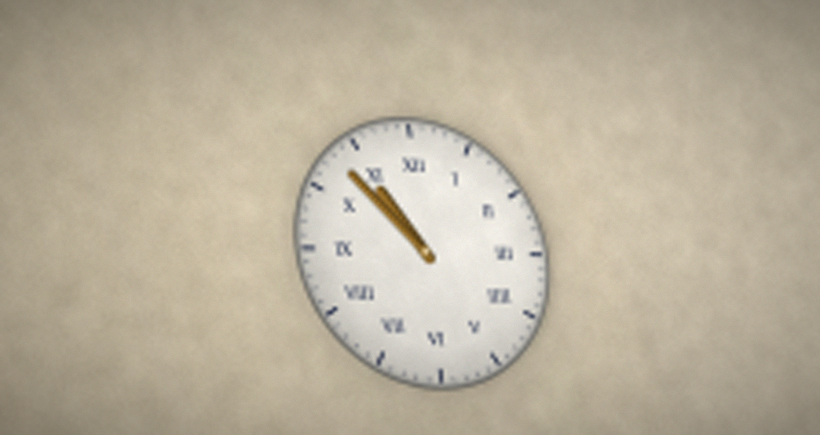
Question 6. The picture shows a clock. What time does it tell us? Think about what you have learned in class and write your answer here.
10:53
